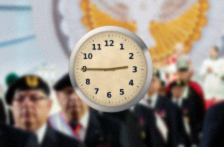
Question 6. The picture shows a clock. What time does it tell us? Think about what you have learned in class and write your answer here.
2:45
